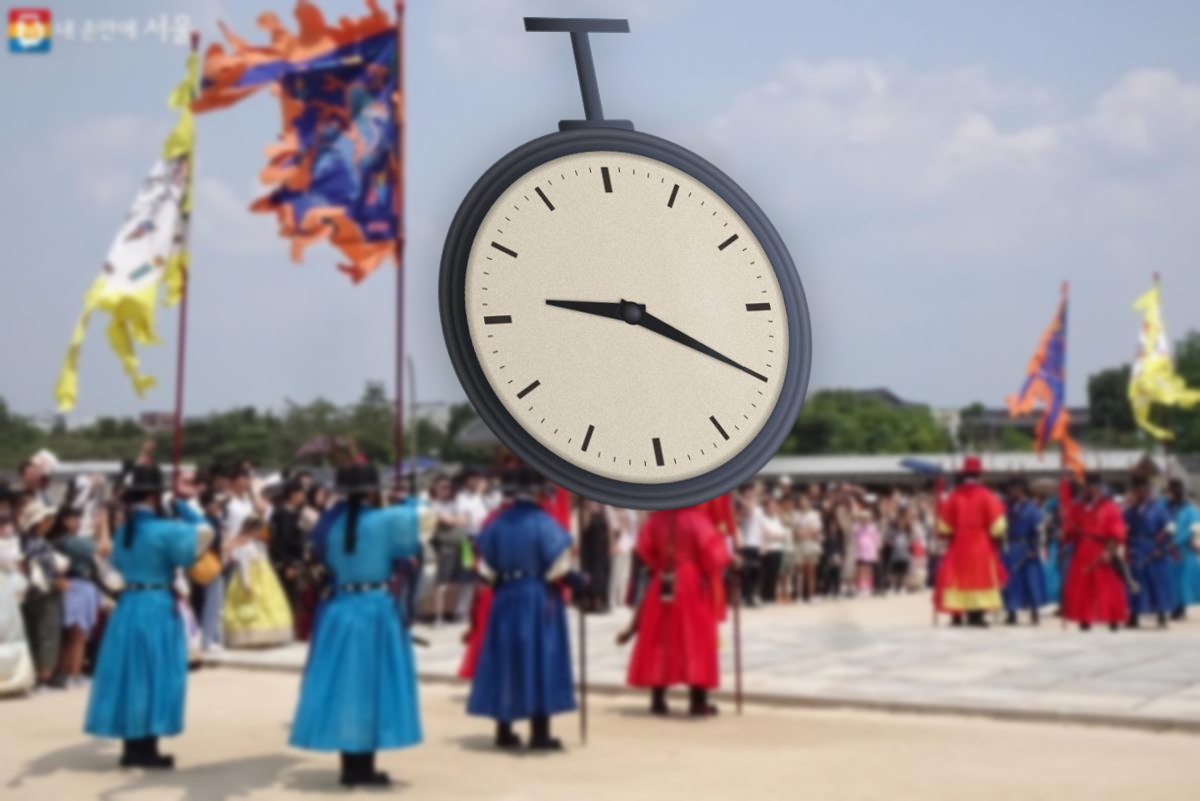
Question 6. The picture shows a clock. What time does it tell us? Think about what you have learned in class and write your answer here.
9:20
